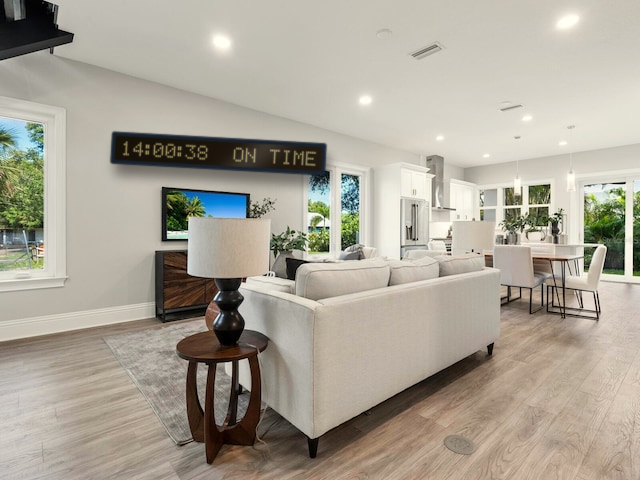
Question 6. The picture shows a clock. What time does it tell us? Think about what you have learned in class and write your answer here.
14:00:38
